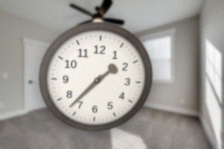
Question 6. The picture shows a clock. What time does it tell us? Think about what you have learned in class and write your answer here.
1:37
